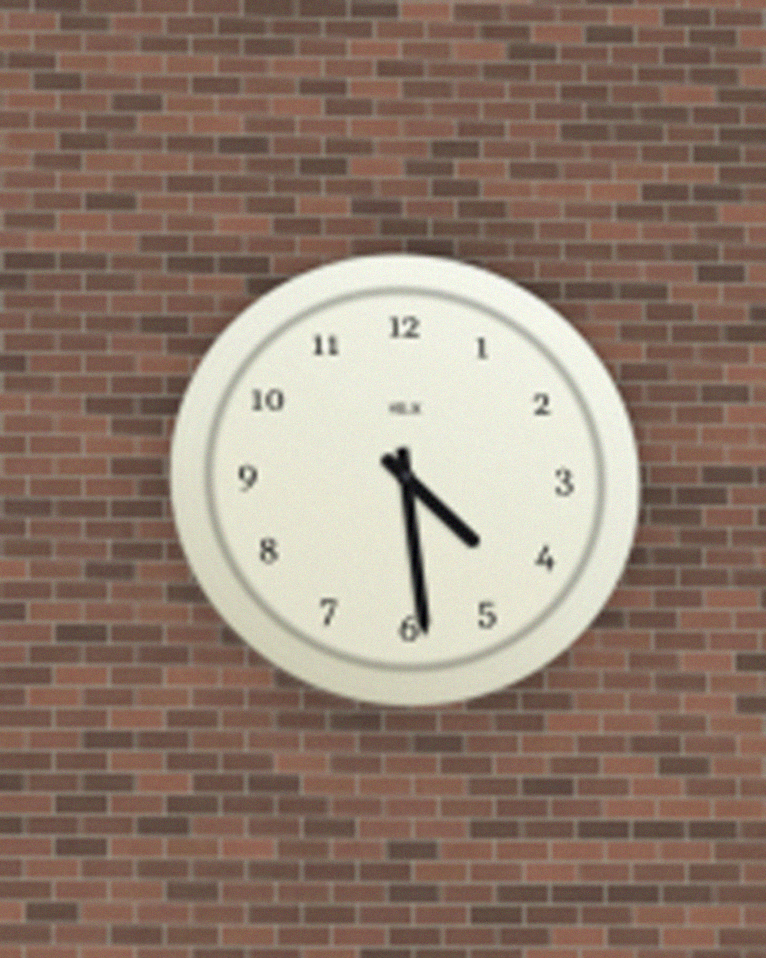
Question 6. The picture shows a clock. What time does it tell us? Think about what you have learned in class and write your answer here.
4:29
